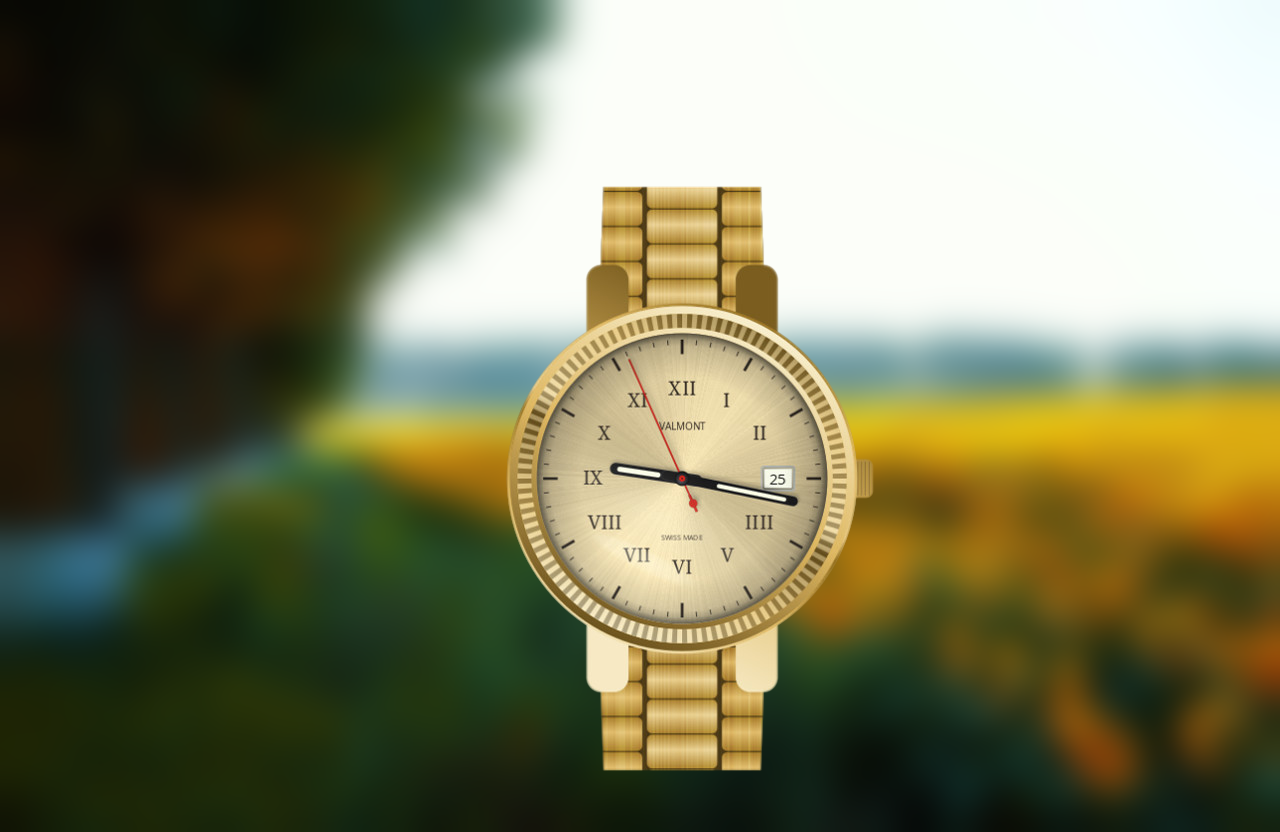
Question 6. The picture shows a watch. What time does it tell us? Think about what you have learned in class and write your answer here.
9:16:56
